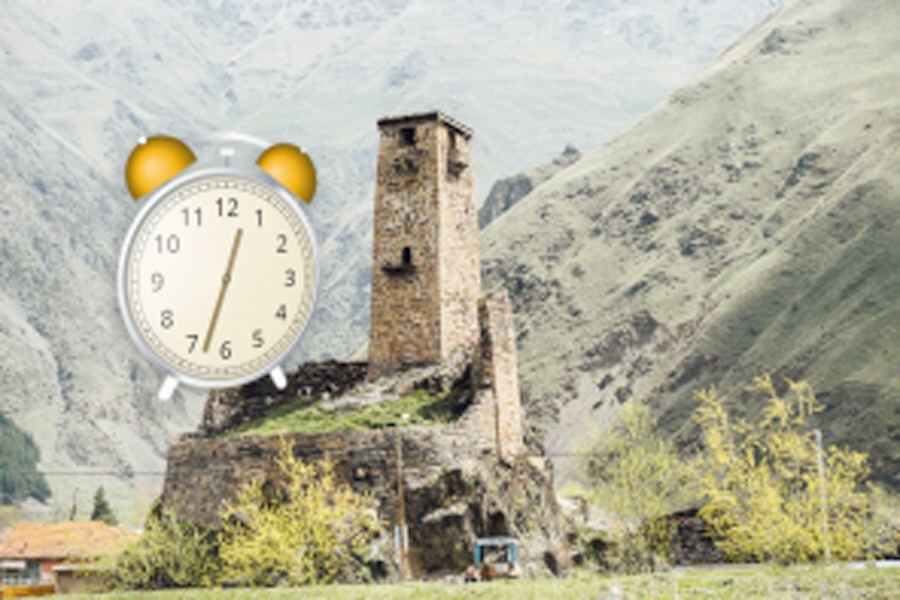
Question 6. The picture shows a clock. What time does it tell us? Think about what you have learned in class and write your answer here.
12:33
